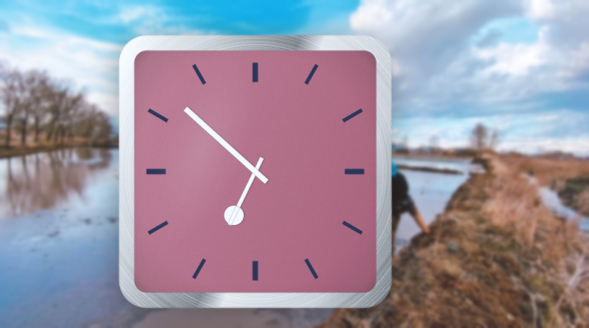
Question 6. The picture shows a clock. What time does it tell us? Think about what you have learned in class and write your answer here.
6:52
